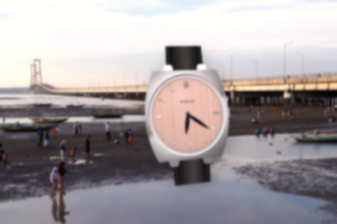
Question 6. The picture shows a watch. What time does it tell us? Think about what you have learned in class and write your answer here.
6:21
